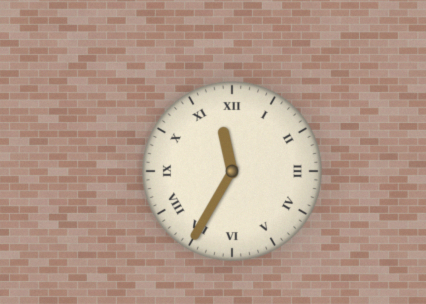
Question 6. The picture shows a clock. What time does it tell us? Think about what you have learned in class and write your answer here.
11:35
